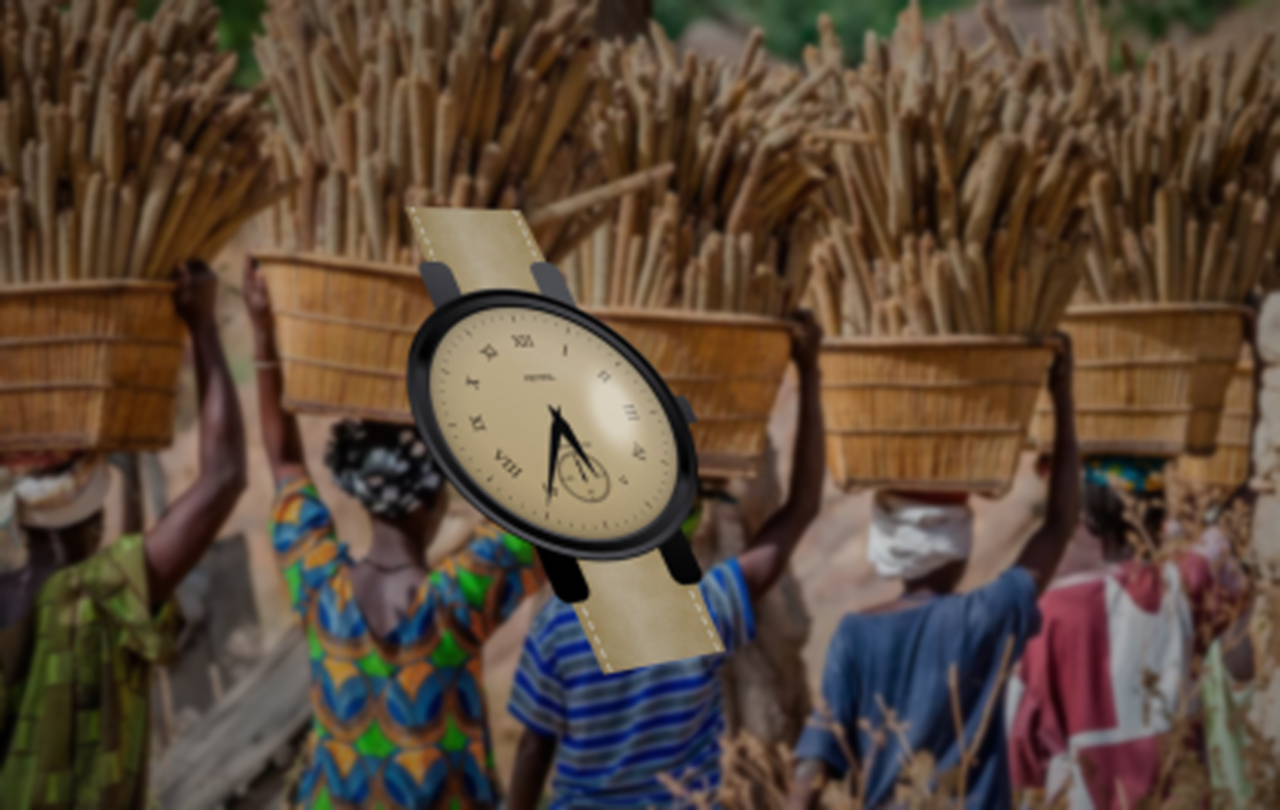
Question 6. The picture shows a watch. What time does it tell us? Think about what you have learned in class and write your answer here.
5:35
